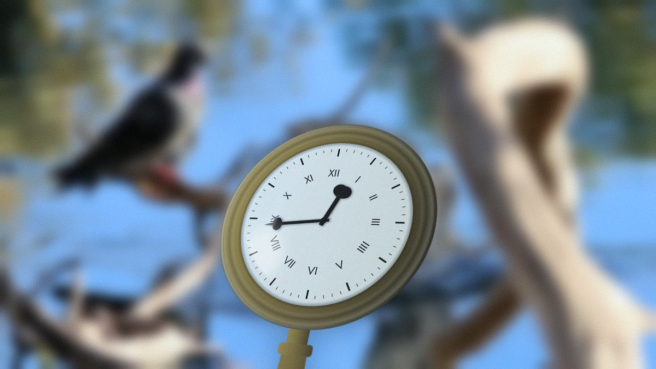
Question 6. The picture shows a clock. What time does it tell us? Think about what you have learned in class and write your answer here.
12:44
